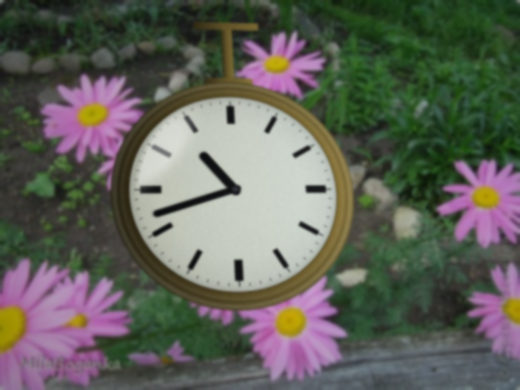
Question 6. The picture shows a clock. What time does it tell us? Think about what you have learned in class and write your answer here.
10:42
